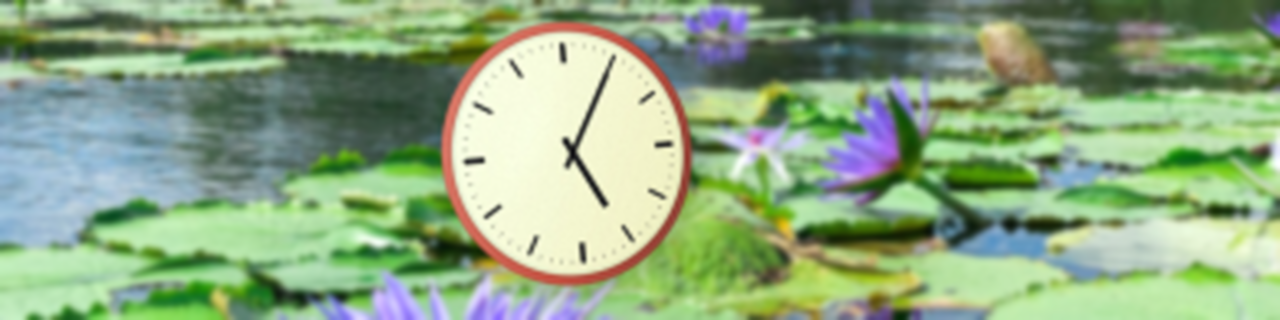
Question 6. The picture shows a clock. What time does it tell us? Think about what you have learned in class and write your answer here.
5:05
